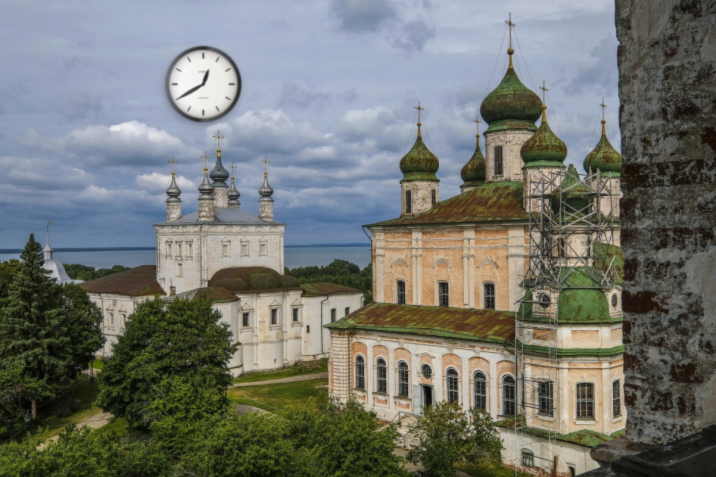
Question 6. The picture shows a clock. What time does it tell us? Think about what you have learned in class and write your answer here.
12:40
